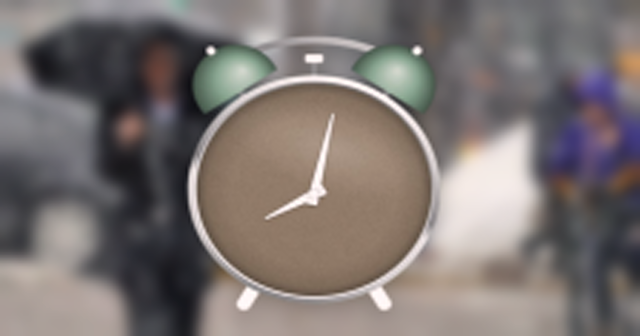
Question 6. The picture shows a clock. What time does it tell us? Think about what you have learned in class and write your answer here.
8:02
